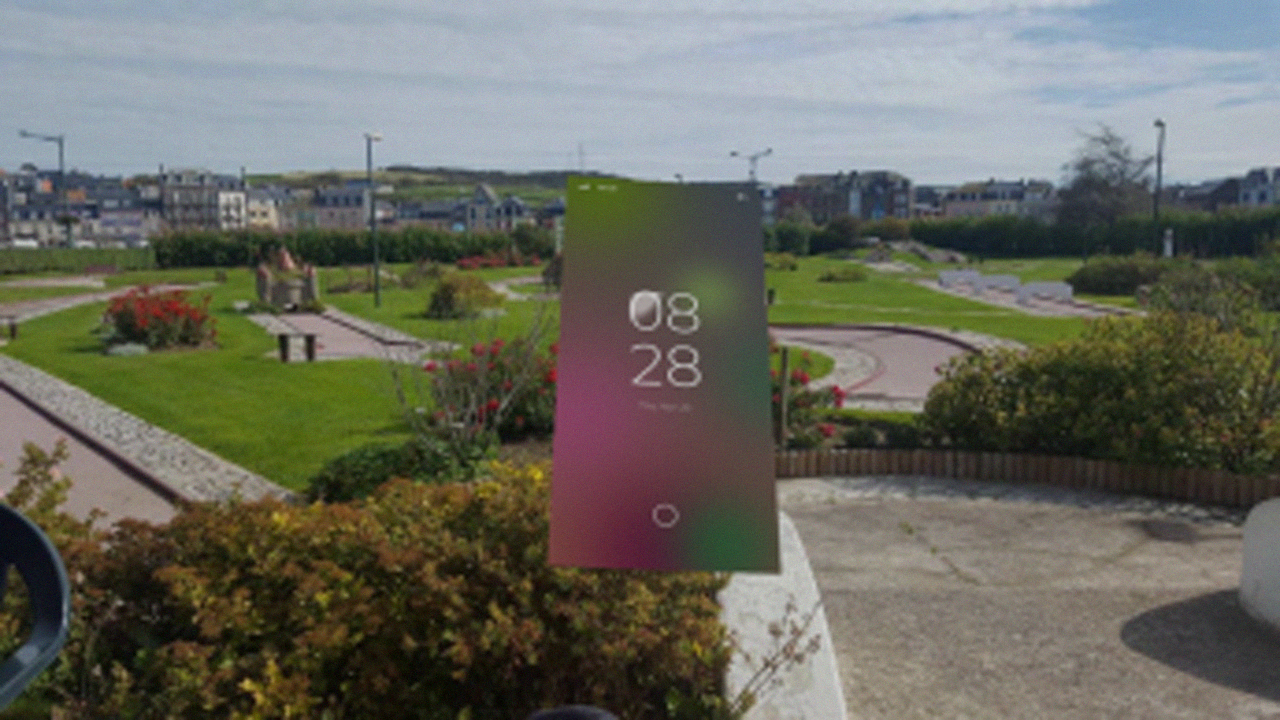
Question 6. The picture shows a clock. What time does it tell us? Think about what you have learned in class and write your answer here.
8:28
